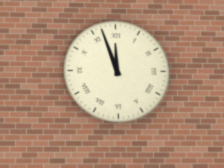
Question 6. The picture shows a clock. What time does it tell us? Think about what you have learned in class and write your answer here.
11:57
